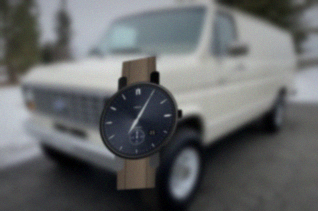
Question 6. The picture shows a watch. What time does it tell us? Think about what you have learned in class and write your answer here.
7:05
